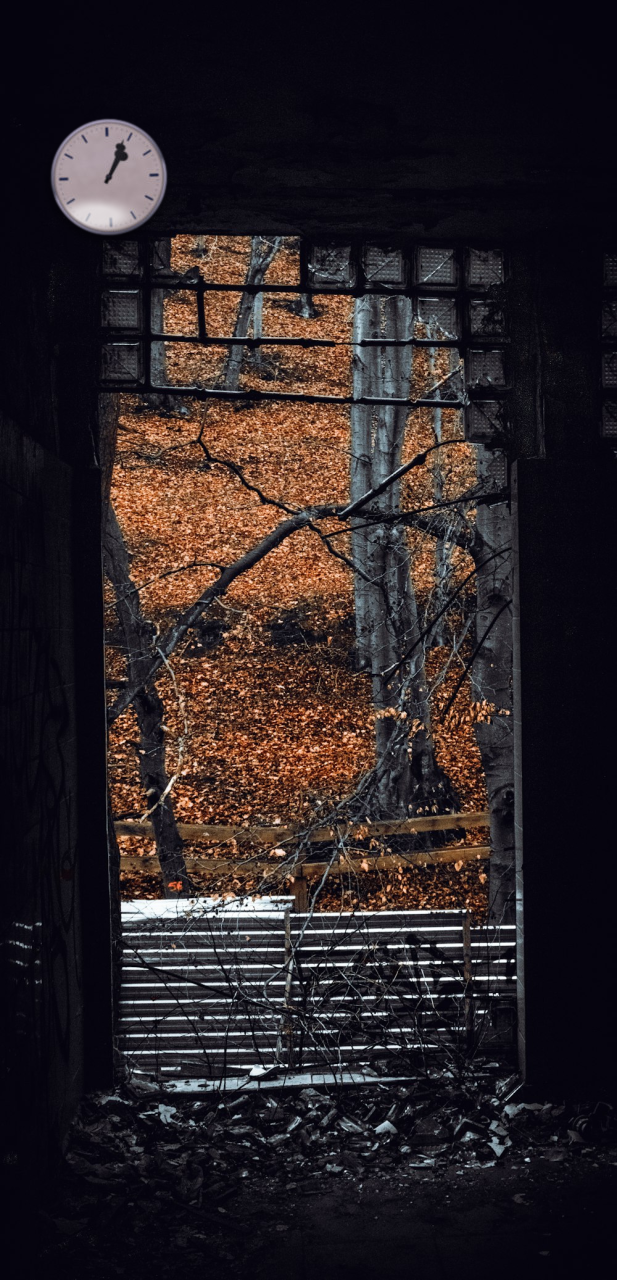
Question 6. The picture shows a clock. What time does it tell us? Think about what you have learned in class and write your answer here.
1:04
